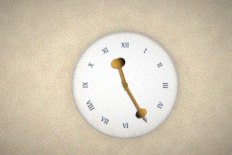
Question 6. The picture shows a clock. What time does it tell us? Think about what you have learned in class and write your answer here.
11:25
